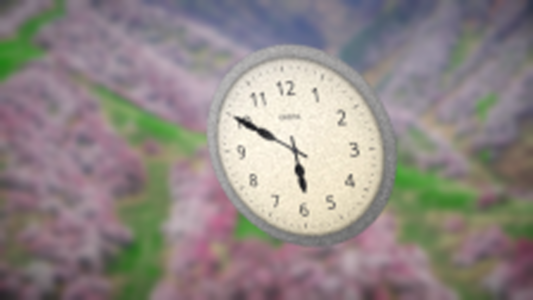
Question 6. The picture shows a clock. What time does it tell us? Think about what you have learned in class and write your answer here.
5:50
